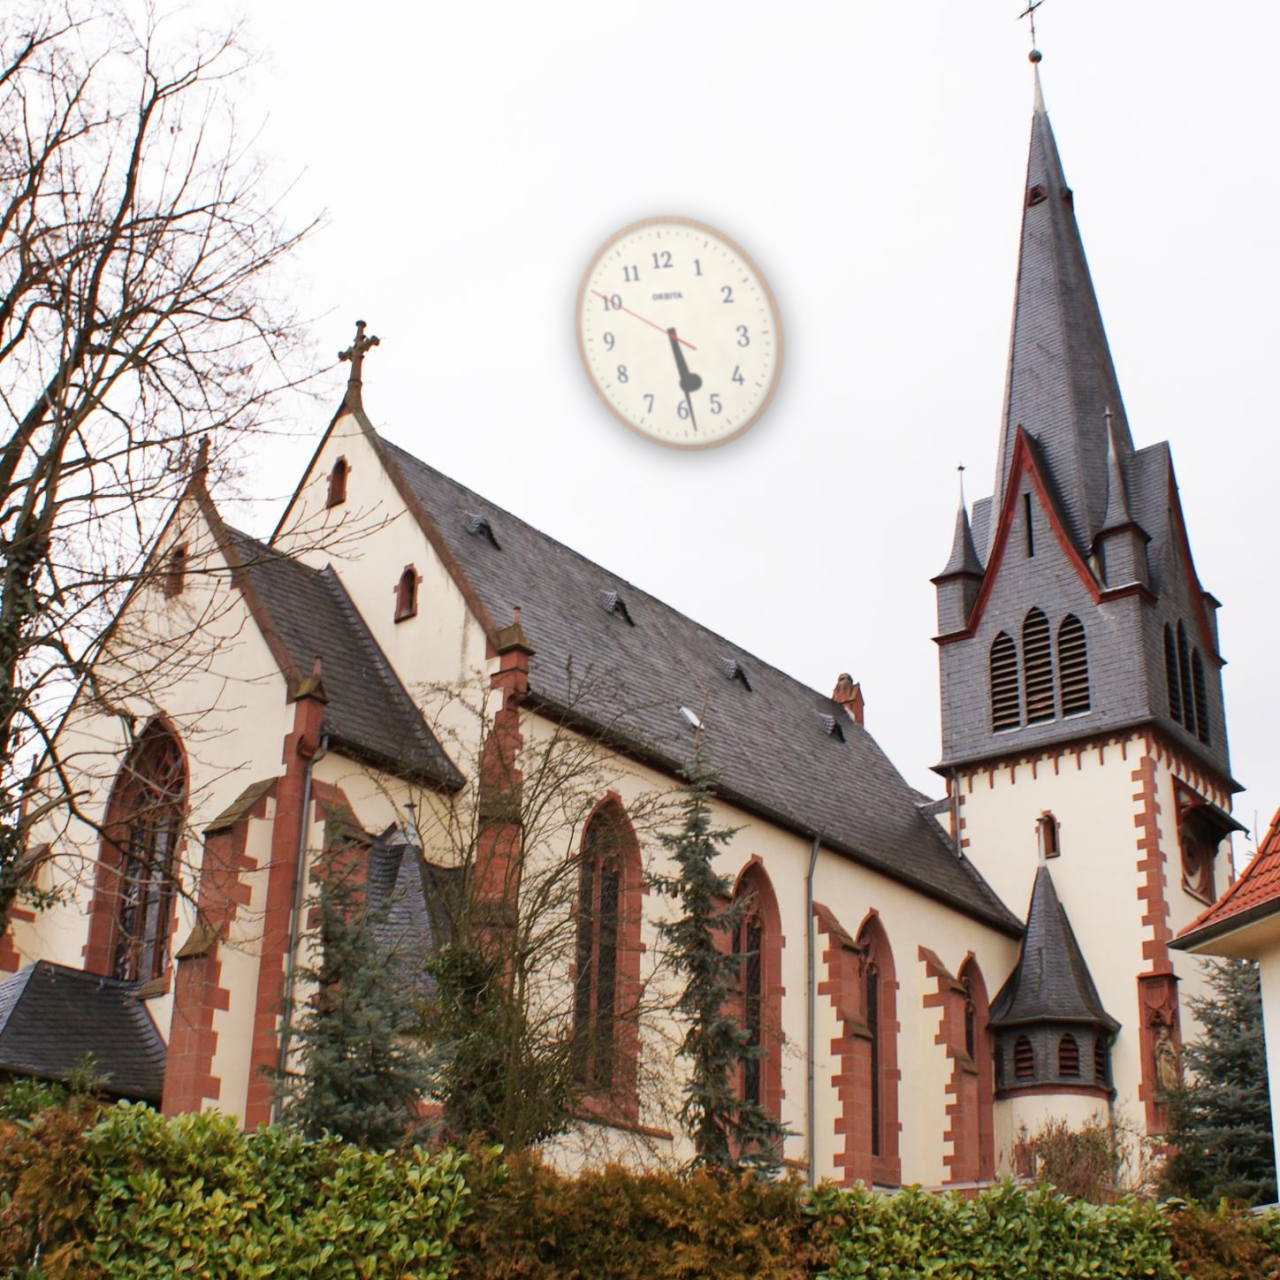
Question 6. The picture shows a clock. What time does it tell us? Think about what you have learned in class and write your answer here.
5:28:50
